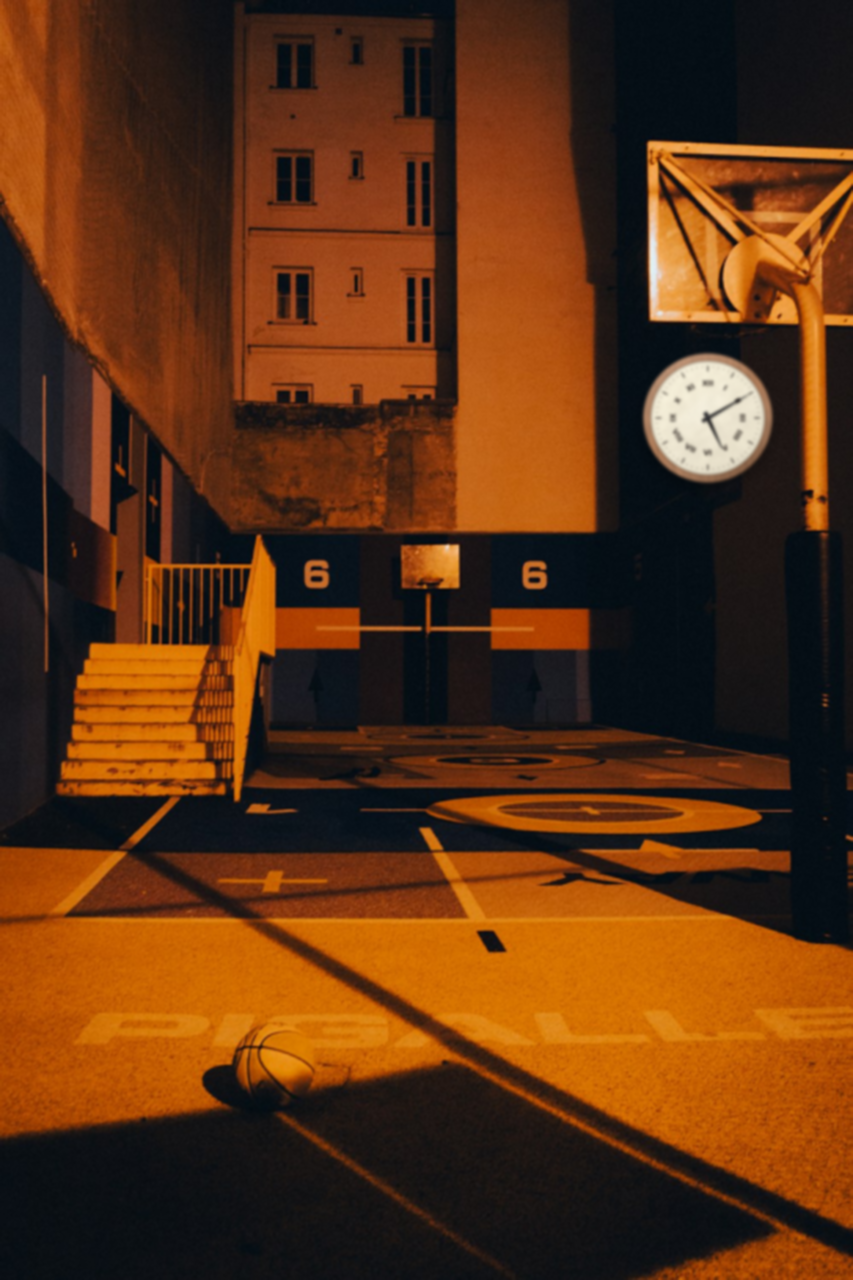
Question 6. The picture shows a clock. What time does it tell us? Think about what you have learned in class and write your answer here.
5:10
